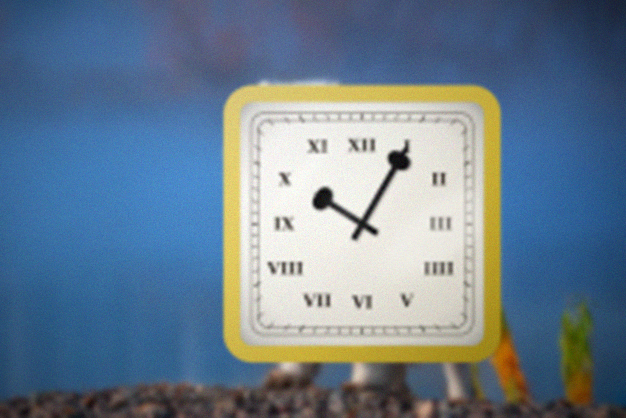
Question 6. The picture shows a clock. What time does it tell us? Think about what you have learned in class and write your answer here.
10:05
